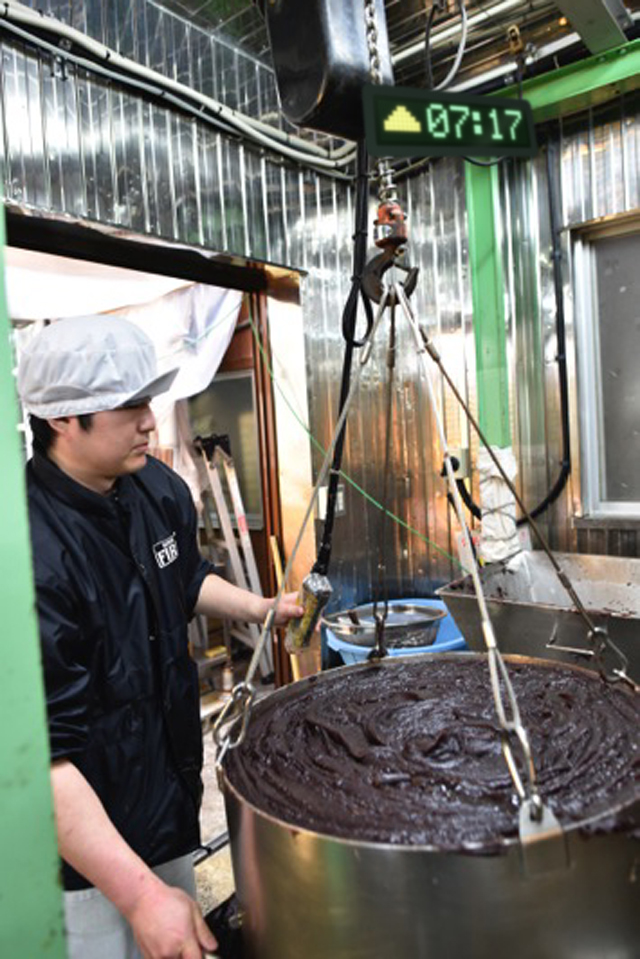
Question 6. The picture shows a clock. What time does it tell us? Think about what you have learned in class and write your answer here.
7:17
